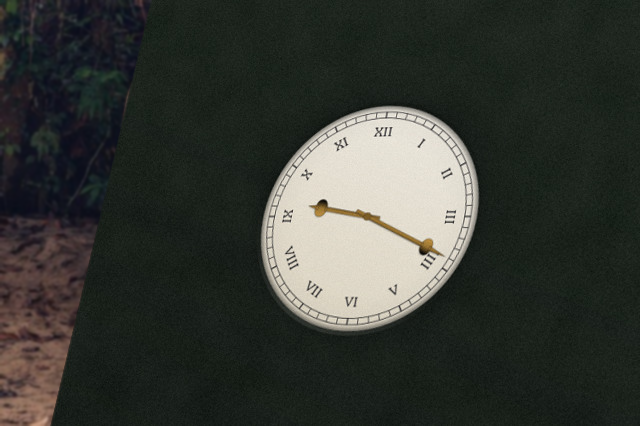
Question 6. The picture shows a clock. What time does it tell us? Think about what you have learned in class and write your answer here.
9:19
